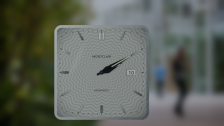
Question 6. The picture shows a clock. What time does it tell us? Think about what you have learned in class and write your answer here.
2:10
